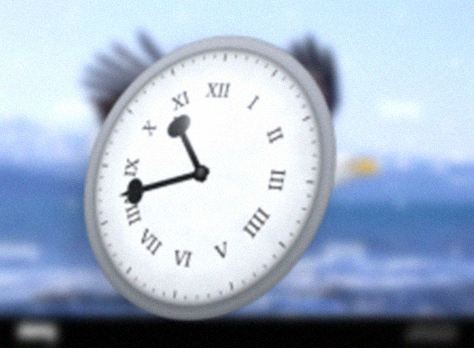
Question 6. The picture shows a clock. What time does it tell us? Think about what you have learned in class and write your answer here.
10:42
